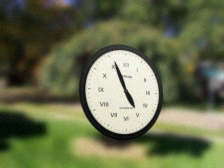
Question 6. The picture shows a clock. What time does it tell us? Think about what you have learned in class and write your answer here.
4:56
